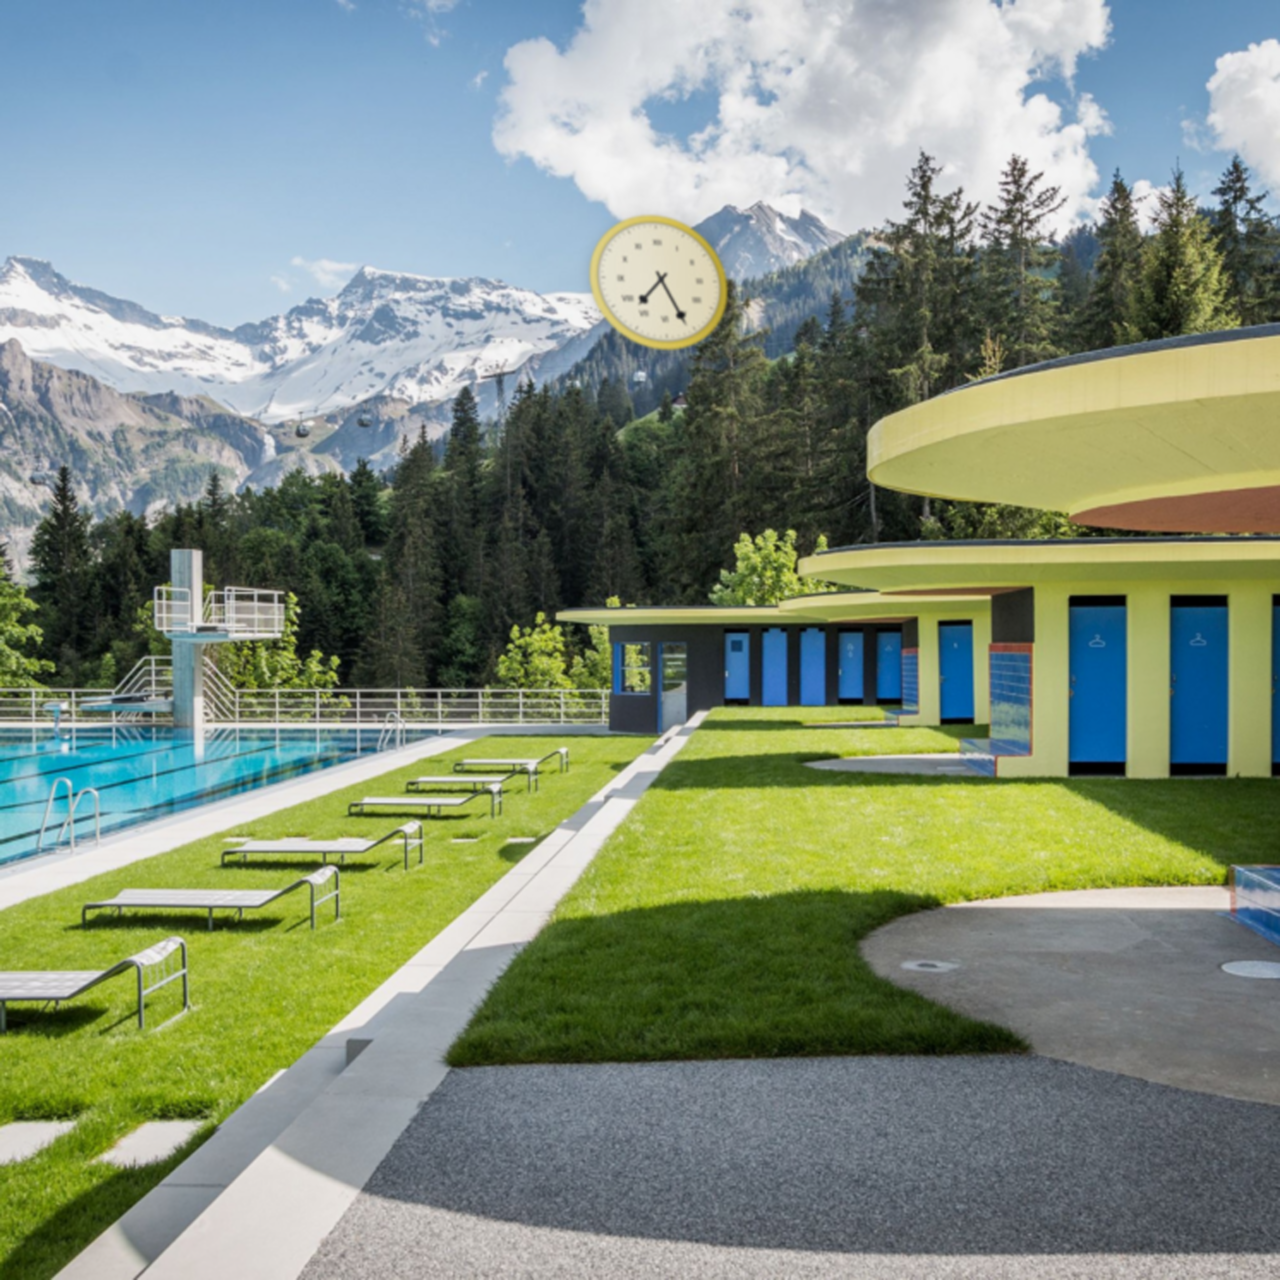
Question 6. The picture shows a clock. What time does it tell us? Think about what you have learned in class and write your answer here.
7:26
